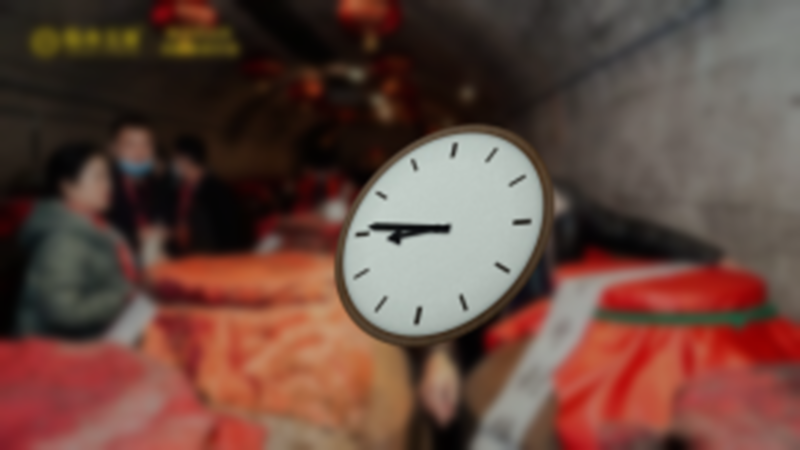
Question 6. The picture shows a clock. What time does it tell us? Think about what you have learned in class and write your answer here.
8:46
